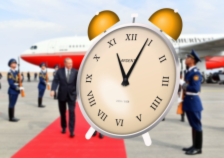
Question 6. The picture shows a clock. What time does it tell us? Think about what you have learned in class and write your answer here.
11:04
